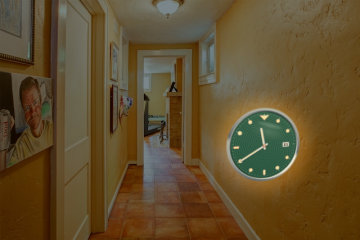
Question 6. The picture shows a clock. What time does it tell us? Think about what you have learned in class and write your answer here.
11:40
